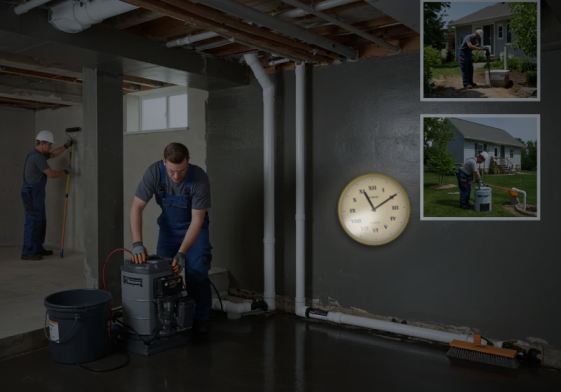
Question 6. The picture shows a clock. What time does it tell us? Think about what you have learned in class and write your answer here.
11:10
